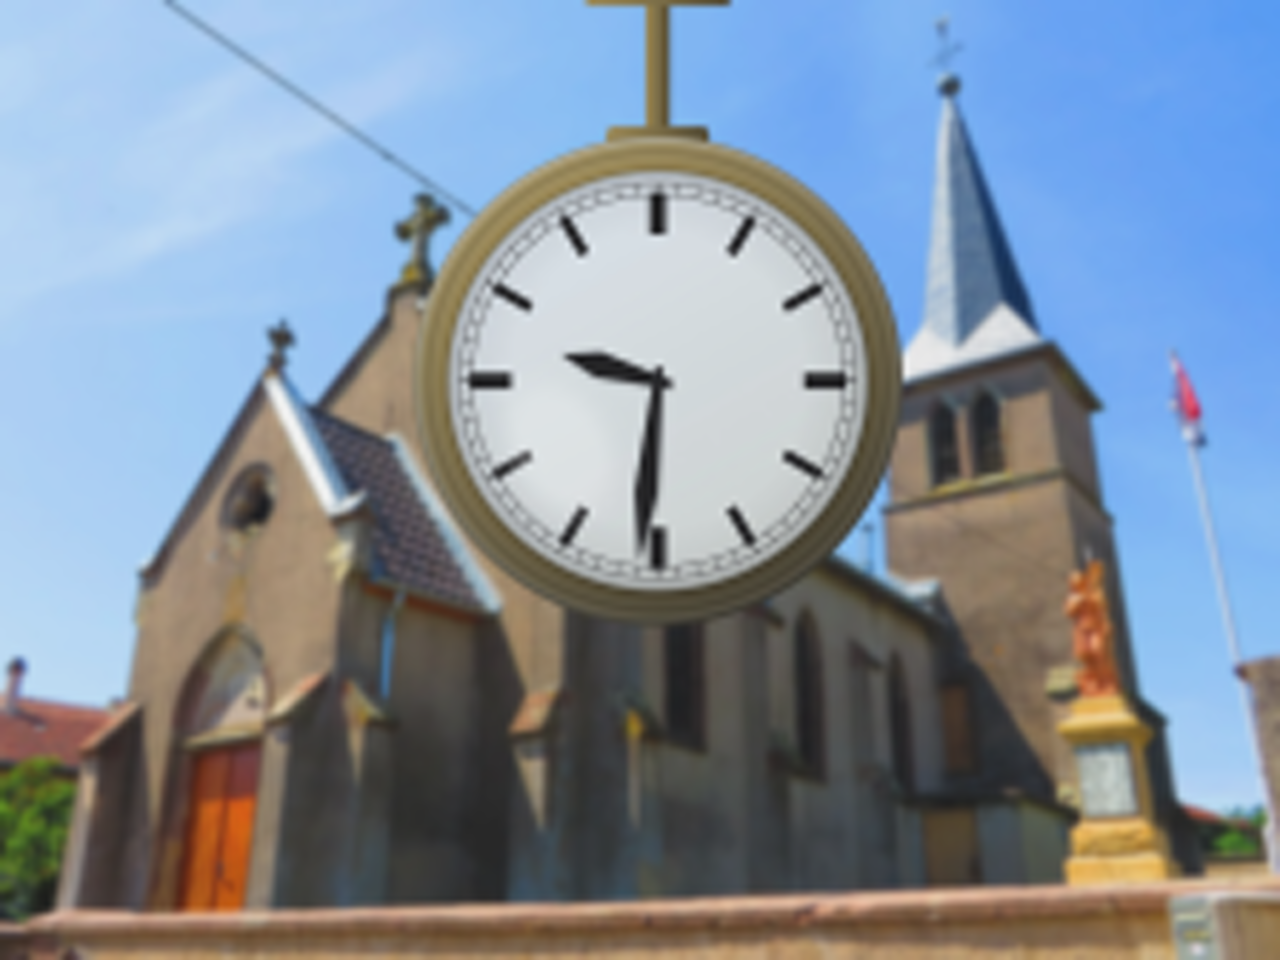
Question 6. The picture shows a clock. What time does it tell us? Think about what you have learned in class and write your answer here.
9:31
